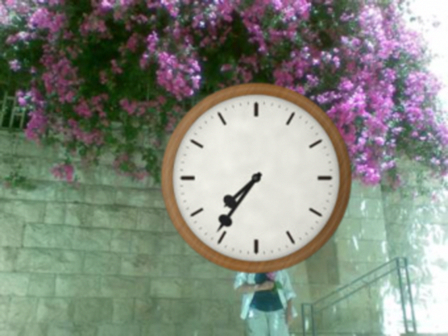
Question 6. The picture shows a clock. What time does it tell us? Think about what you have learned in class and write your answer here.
7:36
